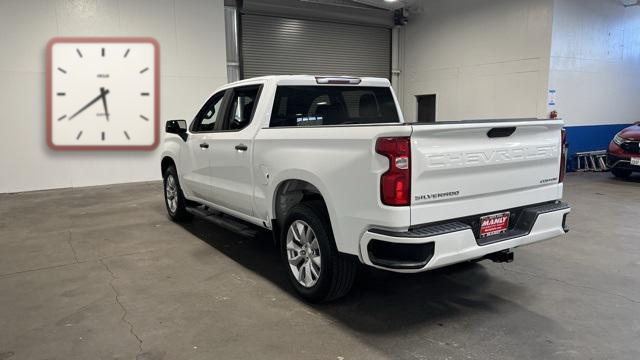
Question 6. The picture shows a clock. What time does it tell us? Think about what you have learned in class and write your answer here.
5:39
